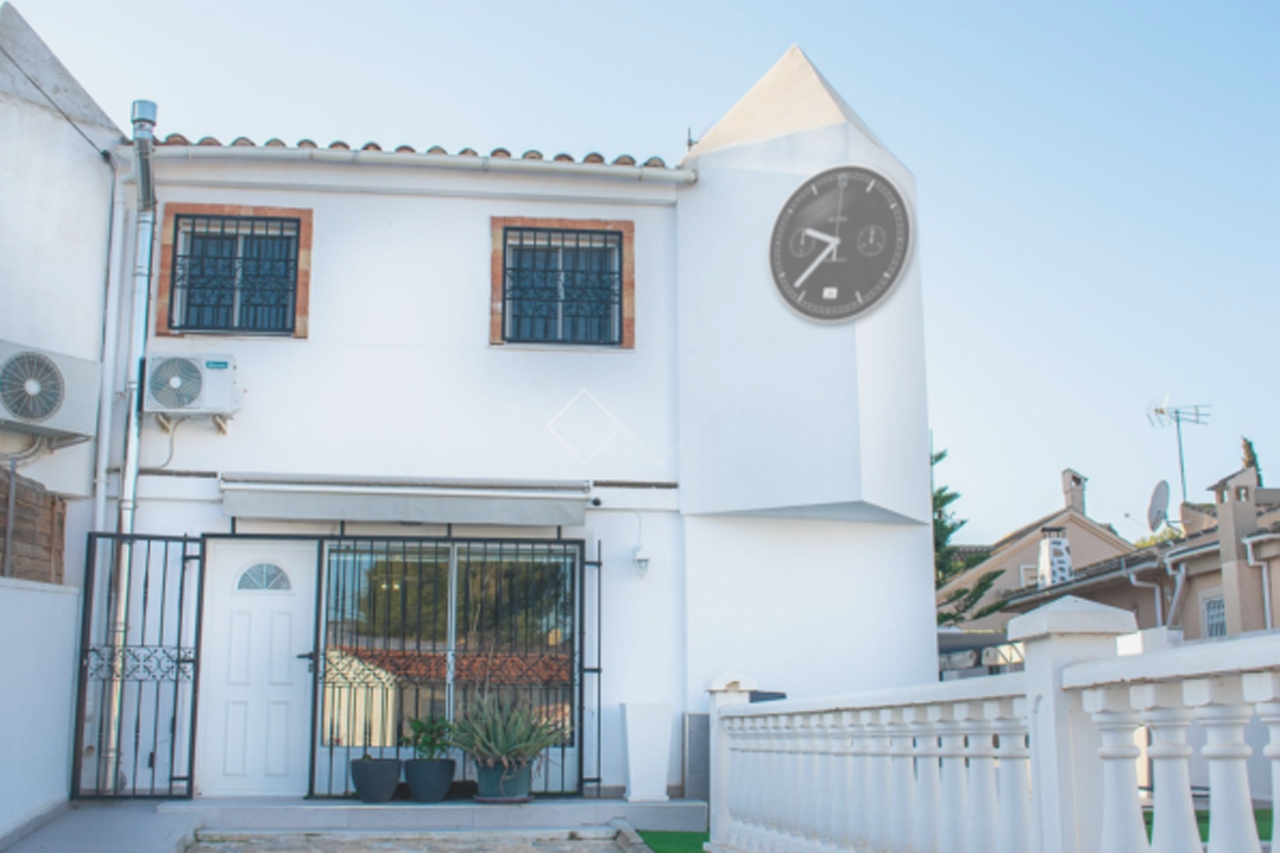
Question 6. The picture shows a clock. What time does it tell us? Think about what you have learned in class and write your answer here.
9:37
